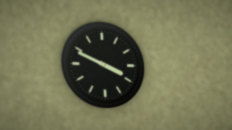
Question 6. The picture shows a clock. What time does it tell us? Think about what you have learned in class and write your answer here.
3:49
